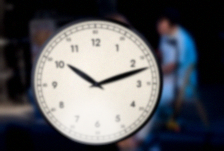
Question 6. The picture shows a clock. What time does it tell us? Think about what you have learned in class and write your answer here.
10:12
